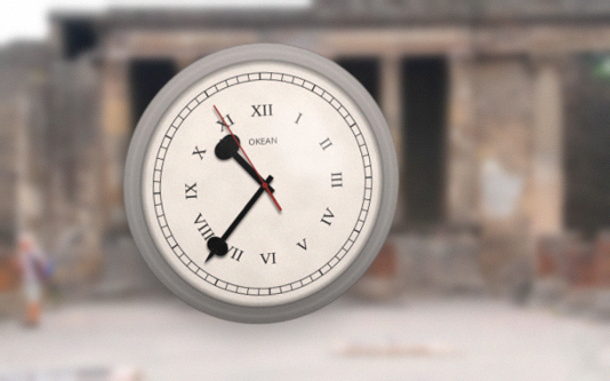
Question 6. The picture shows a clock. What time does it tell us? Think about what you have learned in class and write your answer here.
10:36:55
